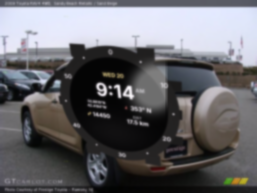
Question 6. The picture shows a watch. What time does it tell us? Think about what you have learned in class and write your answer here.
9:14
